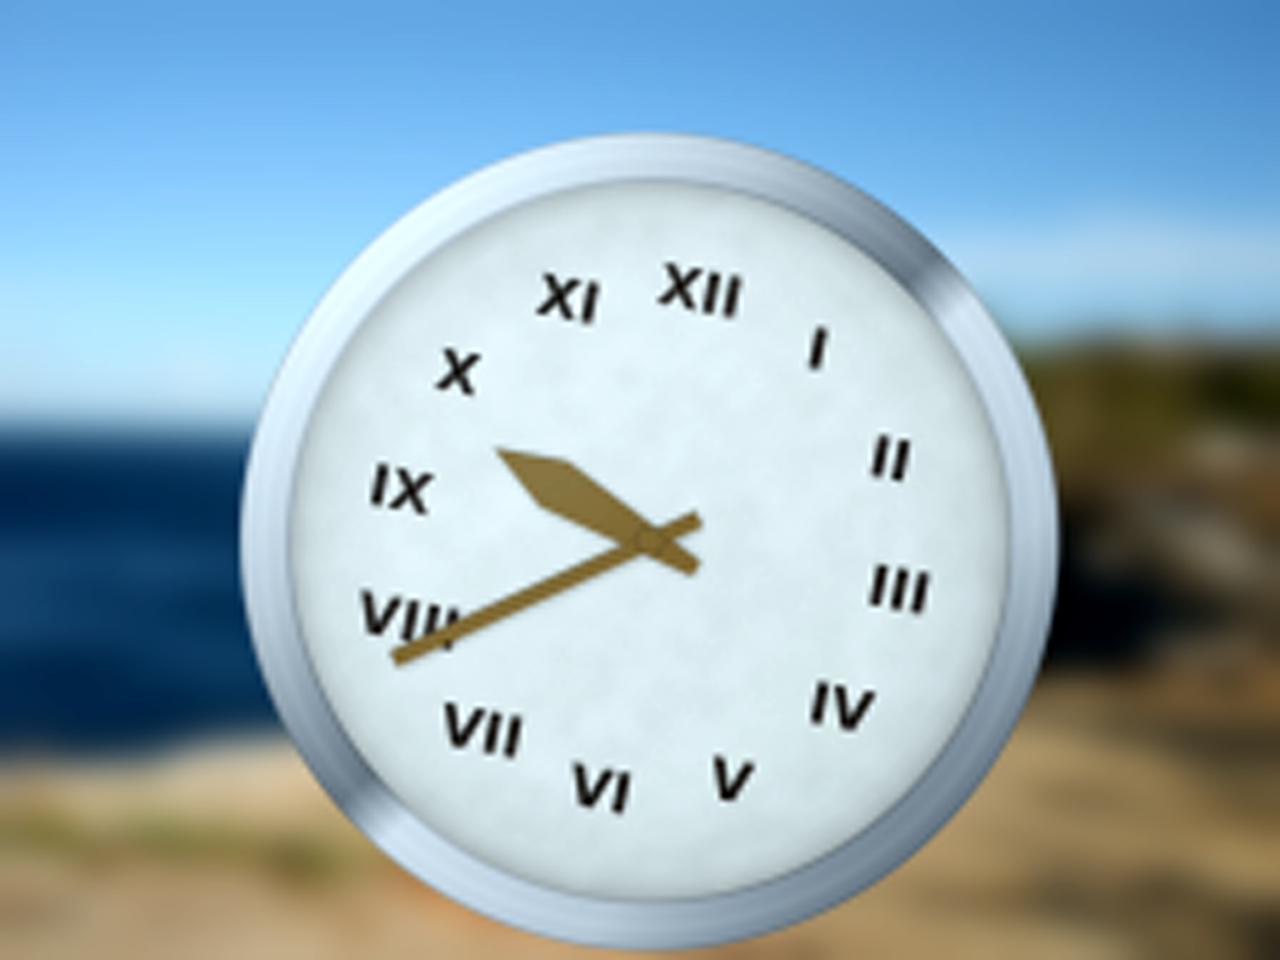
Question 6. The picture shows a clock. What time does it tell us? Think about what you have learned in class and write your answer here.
9:39
